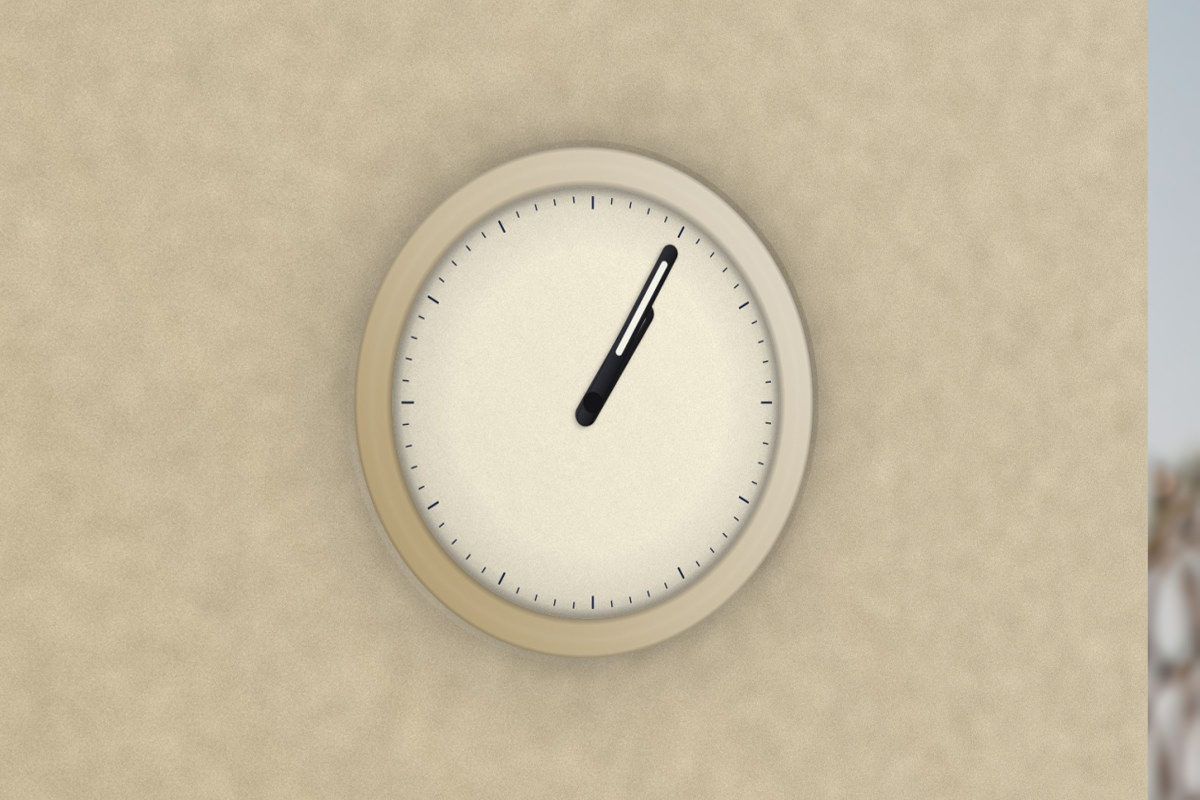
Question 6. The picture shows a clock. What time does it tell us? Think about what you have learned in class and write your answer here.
1:05
